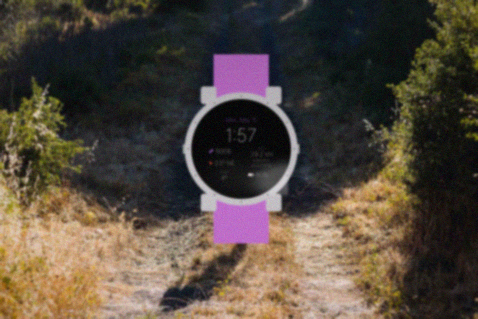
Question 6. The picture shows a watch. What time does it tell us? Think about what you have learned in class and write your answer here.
1:57
